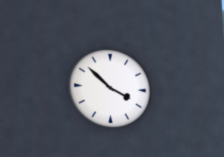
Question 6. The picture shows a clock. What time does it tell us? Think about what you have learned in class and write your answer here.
3:52
